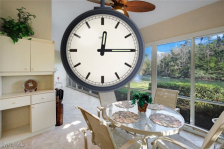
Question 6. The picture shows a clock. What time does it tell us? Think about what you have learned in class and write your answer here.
12:15
